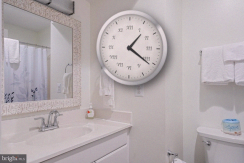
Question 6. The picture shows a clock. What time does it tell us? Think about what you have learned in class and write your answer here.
1:21
